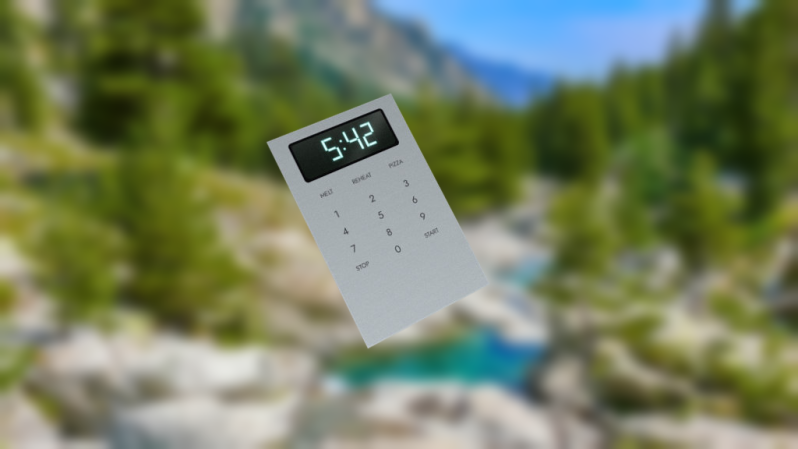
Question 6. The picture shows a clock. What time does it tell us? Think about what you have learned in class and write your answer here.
5:42
